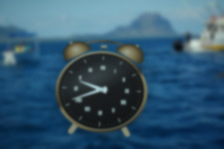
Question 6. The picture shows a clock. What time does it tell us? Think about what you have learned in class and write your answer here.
9:41
